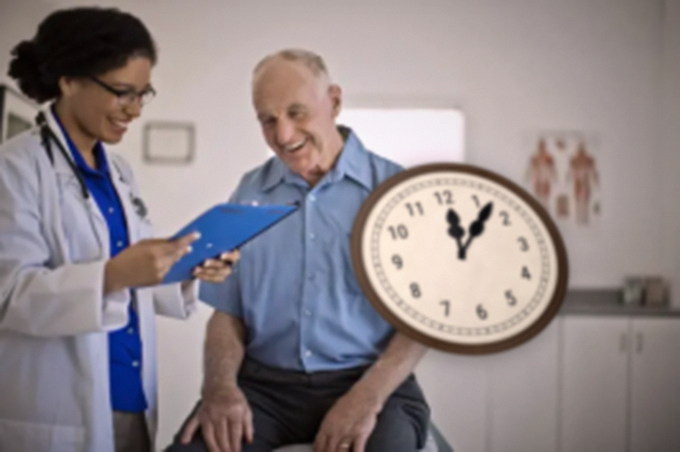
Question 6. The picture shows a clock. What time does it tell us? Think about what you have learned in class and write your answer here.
12:07
